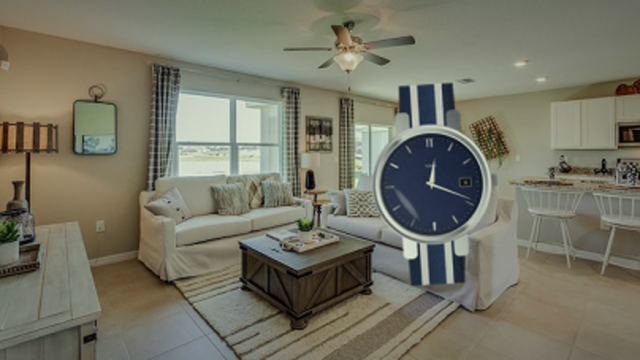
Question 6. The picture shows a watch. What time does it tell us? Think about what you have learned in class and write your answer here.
12:19
